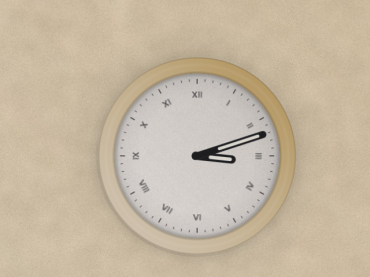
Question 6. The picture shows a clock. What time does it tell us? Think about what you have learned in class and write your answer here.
3:12
